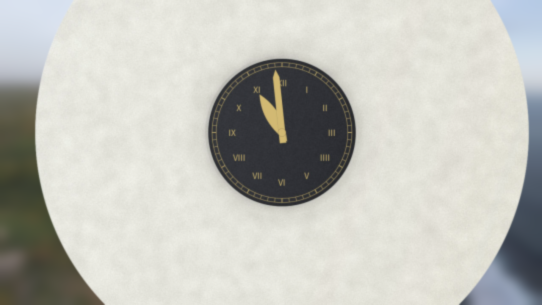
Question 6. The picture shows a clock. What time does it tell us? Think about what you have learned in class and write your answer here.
10:59
